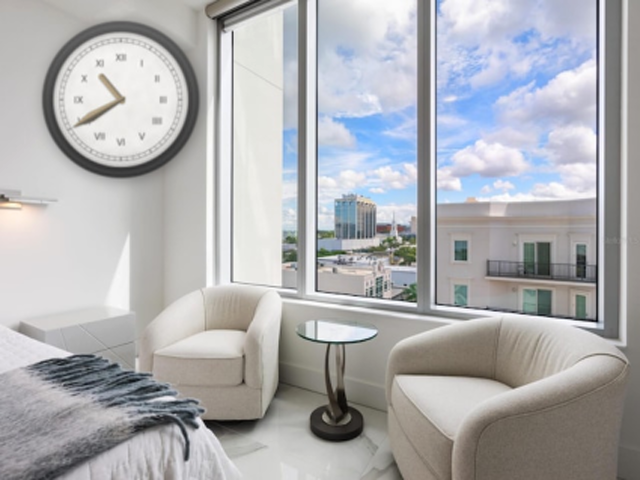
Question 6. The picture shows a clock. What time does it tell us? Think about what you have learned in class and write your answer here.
10:40
